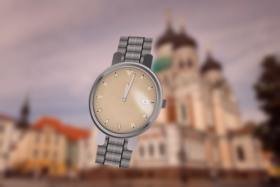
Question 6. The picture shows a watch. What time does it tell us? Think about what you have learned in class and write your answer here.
12:02
